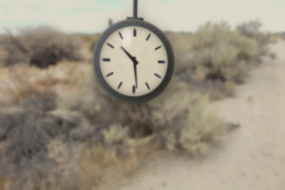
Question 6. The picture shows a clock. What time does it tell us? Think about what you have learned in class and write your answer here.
10:29
